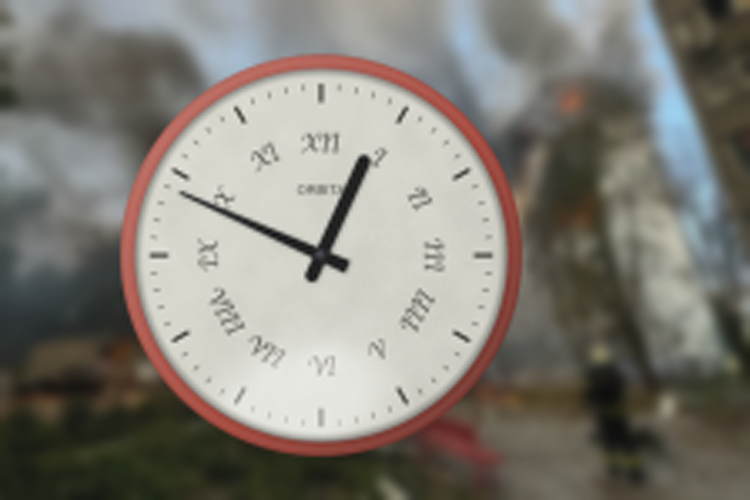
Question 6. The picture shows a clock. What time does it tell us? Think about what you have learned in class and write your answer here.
12:49
